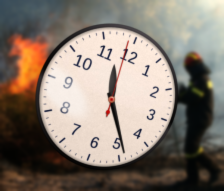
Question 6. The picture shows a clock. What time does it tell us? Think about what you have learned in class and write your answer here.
11:23:59
